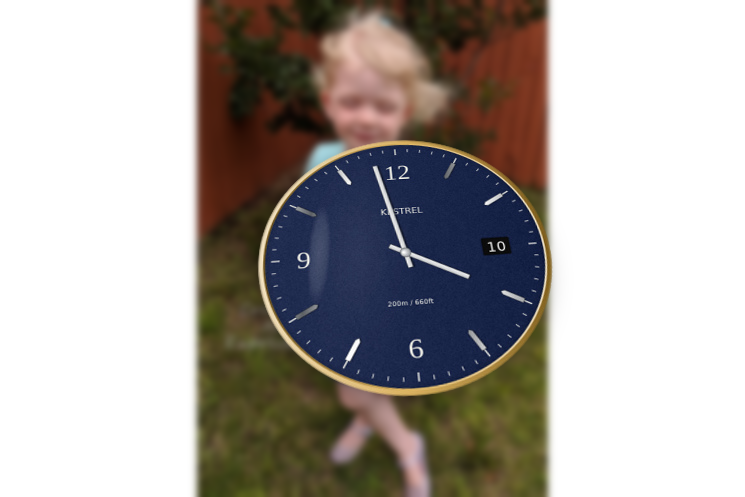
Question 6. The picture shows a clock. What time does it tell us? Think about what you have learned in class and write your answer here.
3:58
